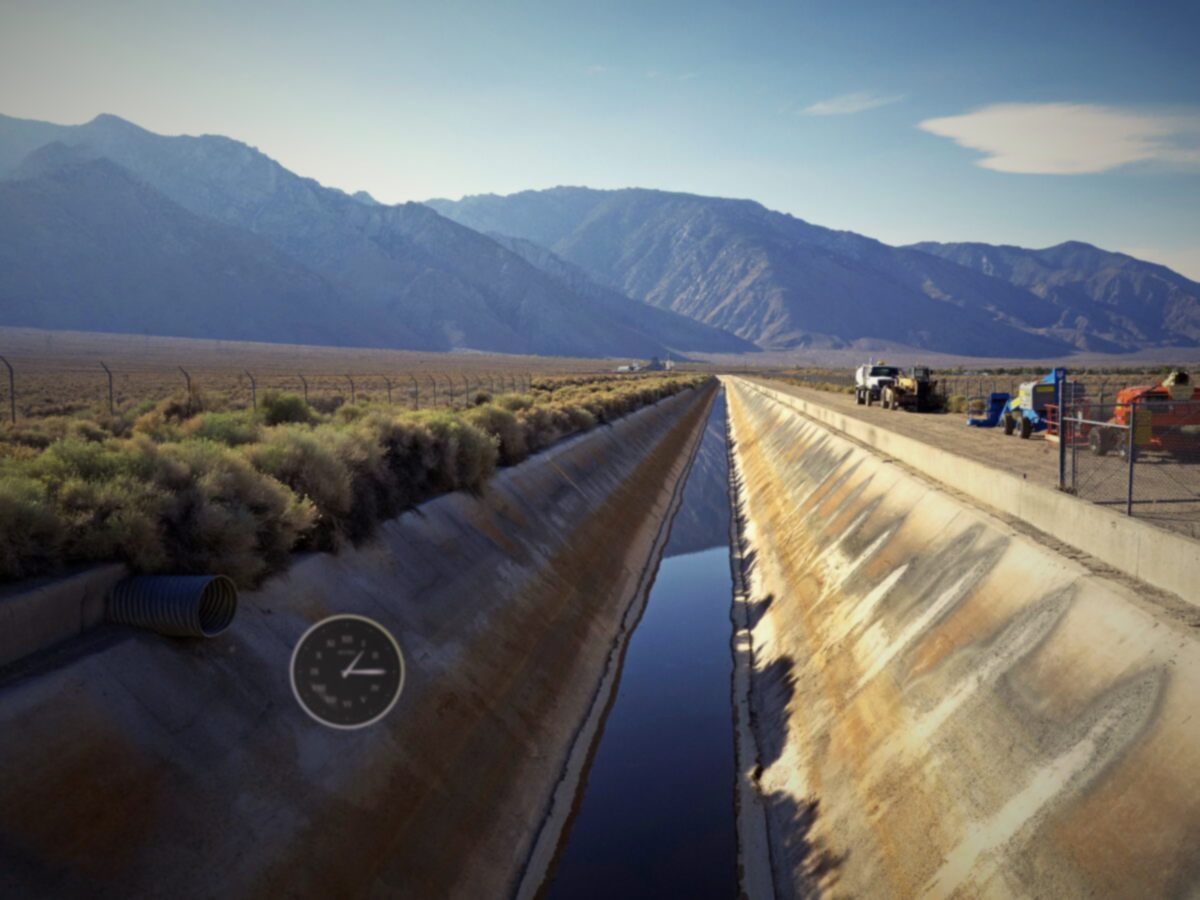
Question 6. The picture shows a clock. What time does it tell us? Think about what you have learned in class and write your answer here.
1:15
